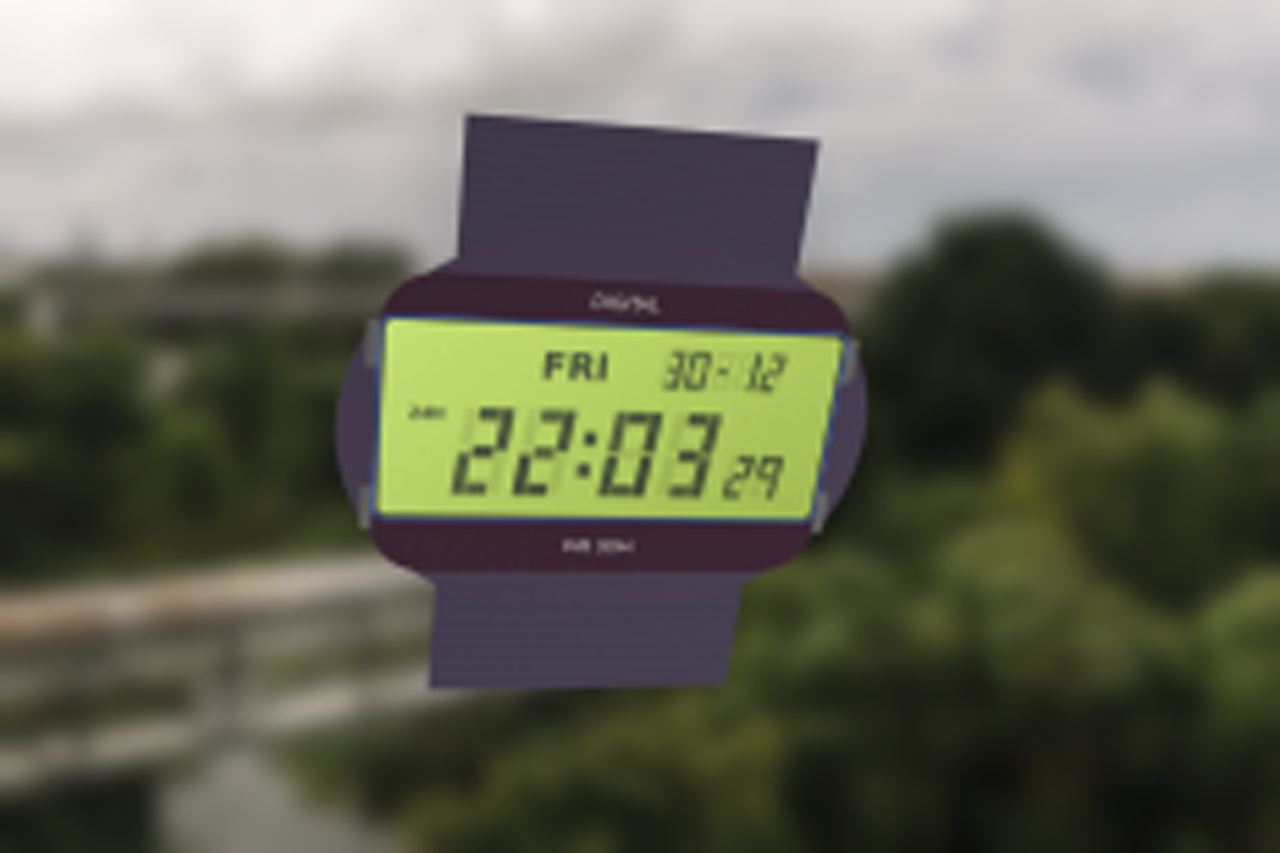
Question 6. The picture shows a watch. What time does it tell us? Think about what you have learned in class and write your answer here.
22:03:29
